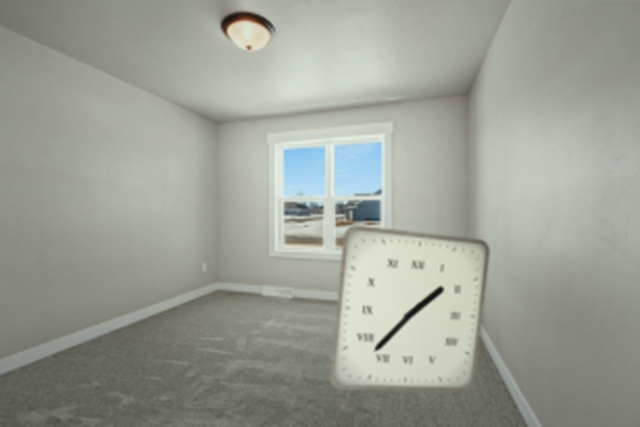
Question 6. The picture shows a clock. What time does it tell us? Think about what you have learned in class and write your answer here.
1:37
